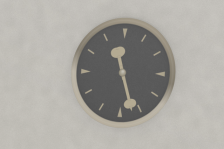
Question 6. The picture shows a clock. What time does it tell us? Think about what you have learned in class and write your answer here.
11:27
